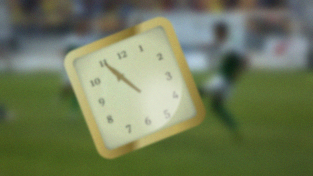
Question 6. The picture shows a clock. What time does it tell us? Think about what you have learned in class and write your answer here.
10:55
